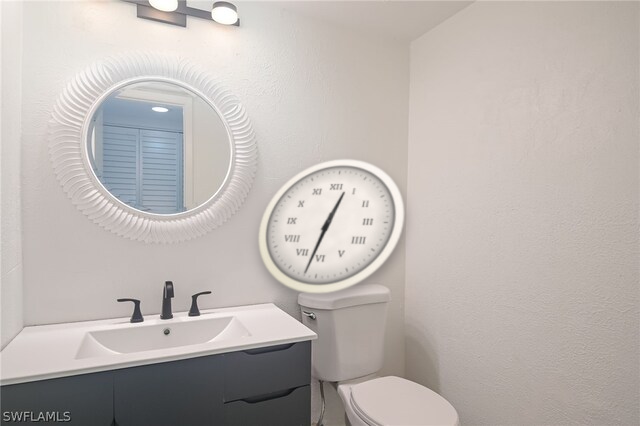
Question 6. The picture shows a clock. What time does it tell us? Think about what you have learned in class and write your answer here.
12:32
